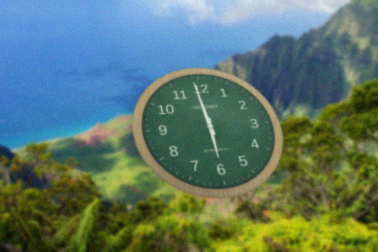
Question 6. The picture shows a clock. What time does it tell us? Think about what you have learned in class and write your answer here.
5:59
